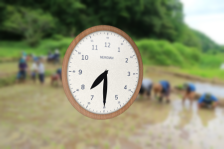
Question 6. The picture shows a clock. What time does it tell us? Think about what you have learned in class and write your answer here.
7:30
